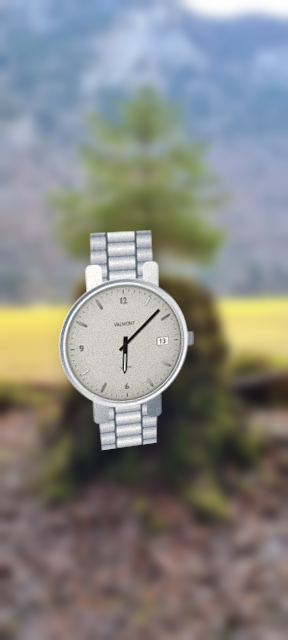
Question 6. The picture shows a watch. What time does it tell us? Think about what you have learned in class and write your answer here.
6:08
